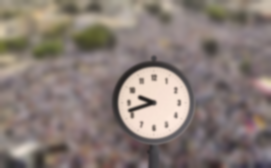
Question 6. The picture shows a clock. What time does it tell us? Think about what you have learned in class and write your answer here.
9:42
